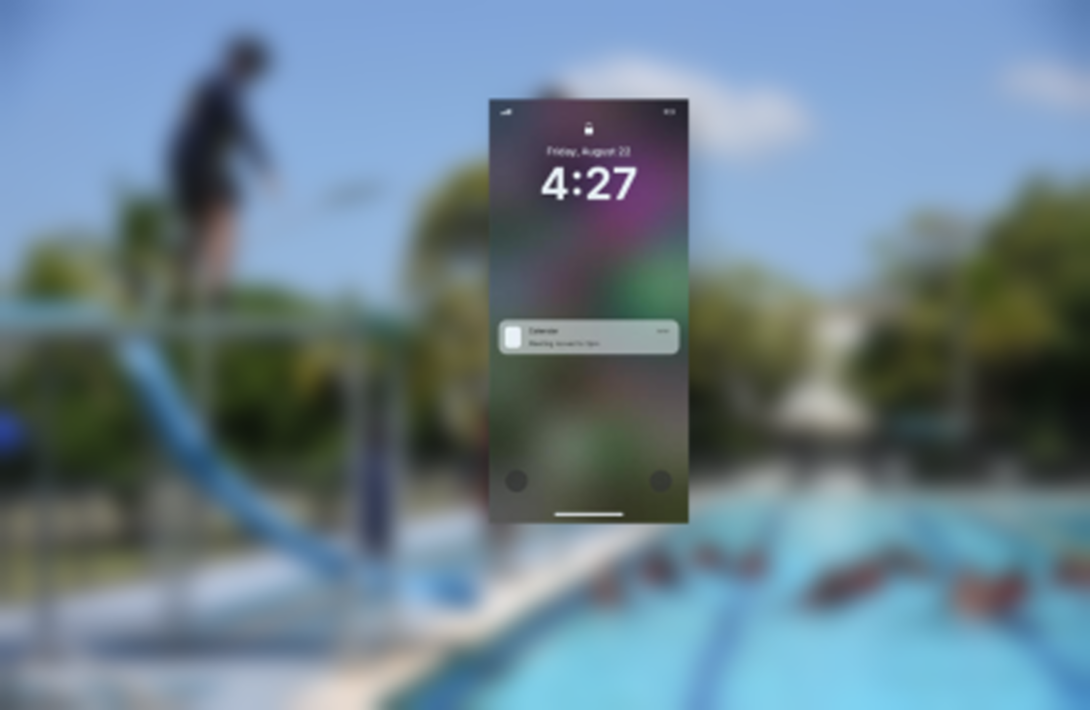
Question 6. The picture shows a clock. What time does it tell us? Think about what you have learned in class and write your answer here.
4:27
